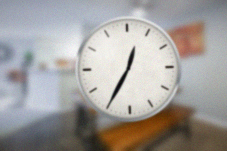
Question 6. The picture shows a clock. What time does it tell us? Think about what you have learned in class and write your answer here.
12:35
